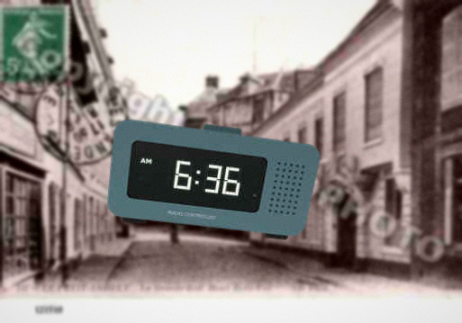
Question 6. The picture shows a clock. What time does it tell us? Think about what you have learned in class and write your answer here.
6:36
